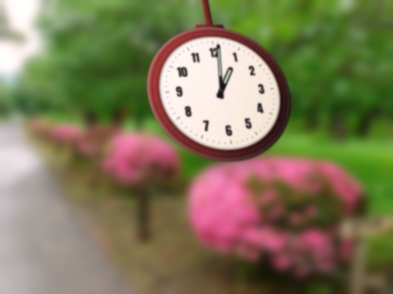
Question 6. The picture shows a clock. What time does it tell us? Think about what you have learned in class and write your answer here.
1:01
